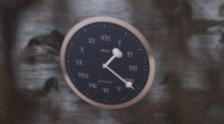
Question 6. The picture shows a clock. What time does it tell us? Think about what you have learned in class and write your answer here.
1:21
